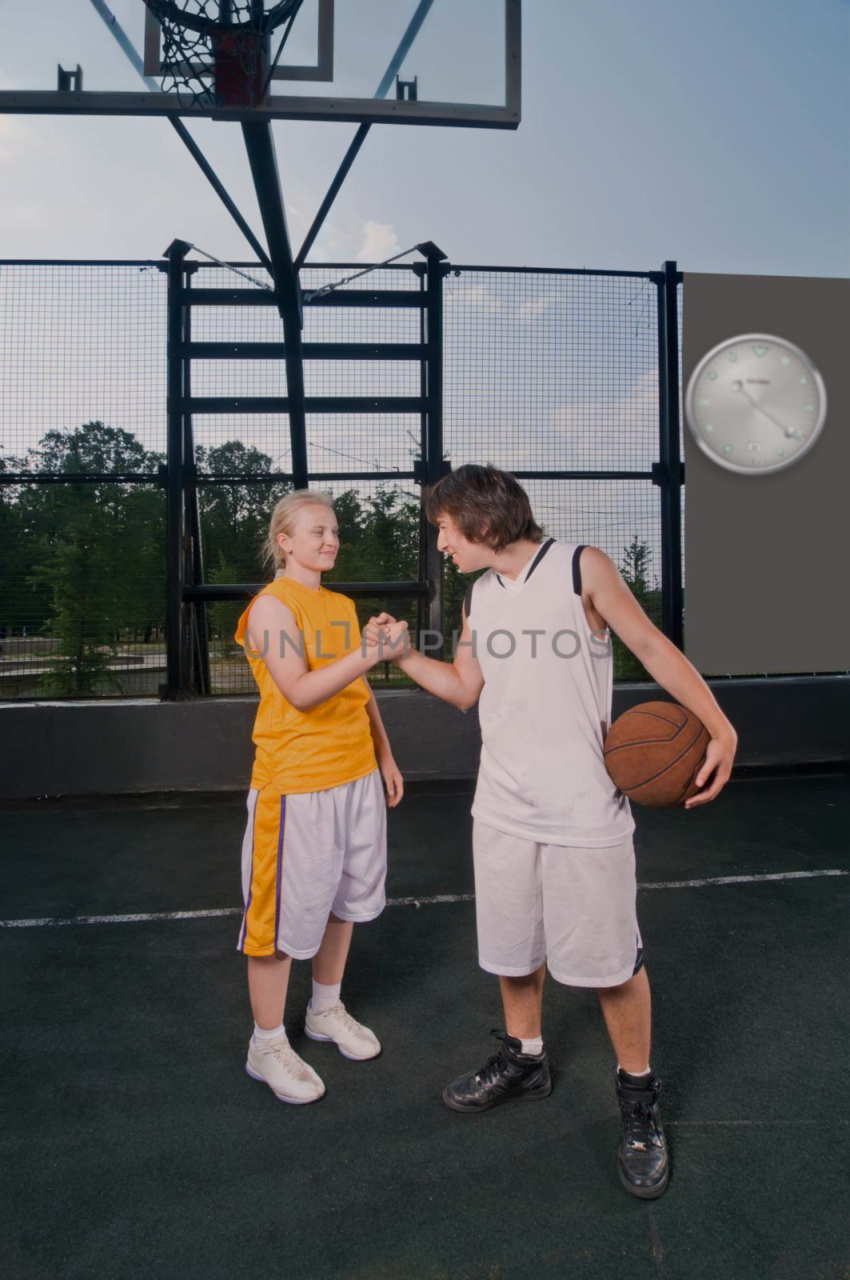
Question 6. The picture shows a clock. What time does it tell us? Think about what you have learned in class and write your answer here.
10:21
